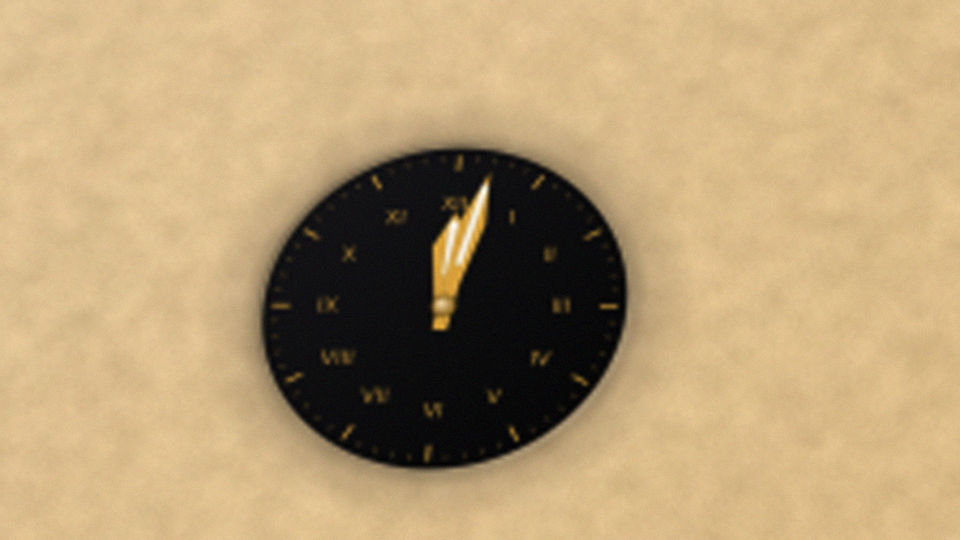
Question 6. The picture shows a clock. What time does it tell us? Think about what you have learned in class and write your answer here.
12:02
